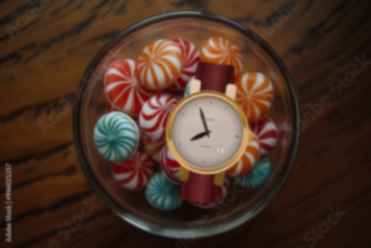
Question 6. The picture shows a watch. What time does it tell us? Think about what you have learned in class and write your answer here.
7:56
